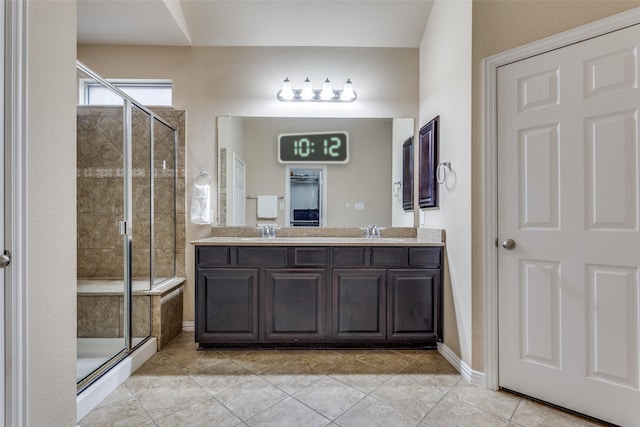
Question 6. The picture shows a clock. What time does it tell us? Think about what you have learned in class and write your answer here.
10:12
